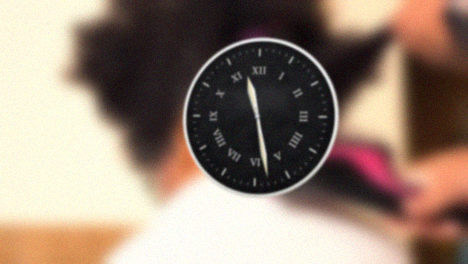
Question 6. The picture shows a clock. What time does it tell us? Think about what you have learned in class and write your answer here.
11:28
